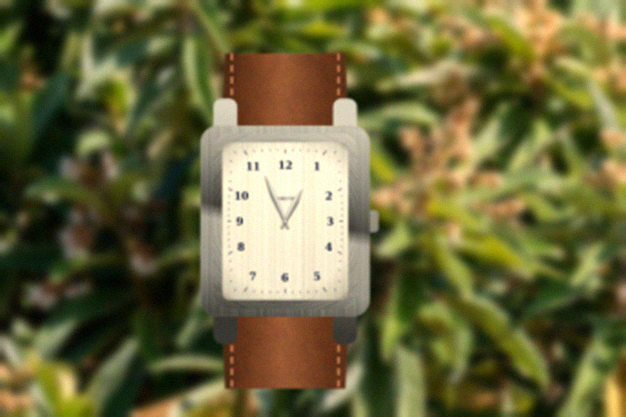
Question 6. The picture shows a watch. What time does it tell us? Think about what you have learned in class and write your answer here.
12:56
